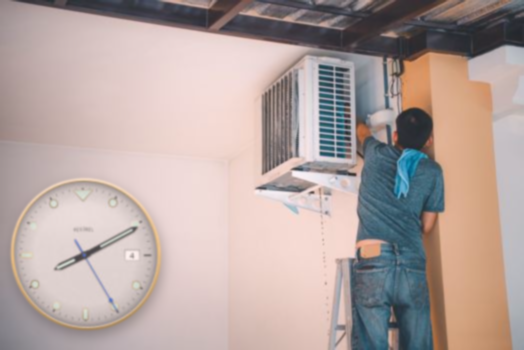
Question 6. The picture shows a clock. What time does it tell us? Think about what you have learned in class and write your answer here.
8:10:25
